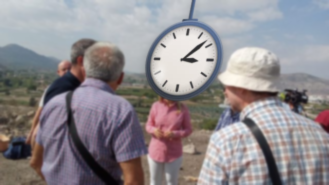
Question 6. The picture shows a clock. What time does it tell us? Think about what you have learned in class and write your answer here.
3:08
